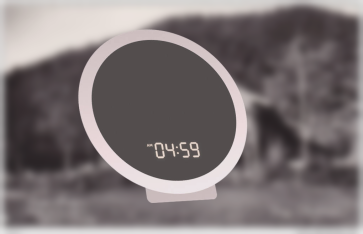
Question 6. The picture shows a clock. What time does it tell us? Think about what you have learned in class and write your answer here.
4:59
